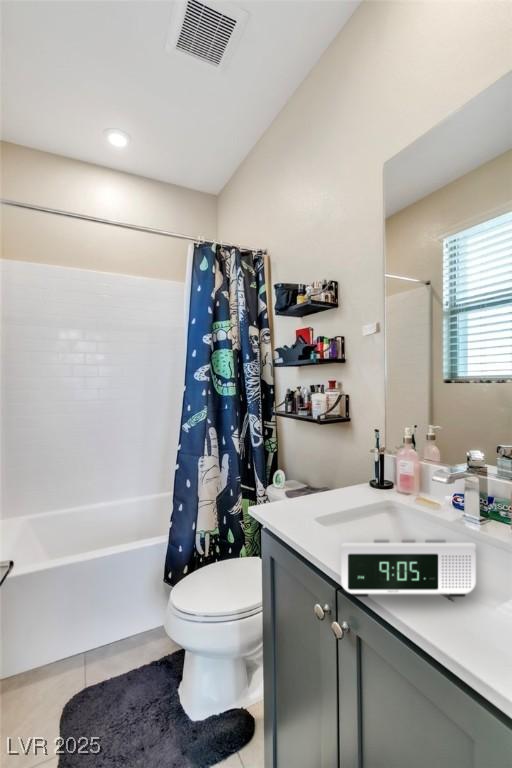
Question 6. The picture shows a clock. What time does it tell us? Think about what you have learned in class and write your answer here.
9:05
